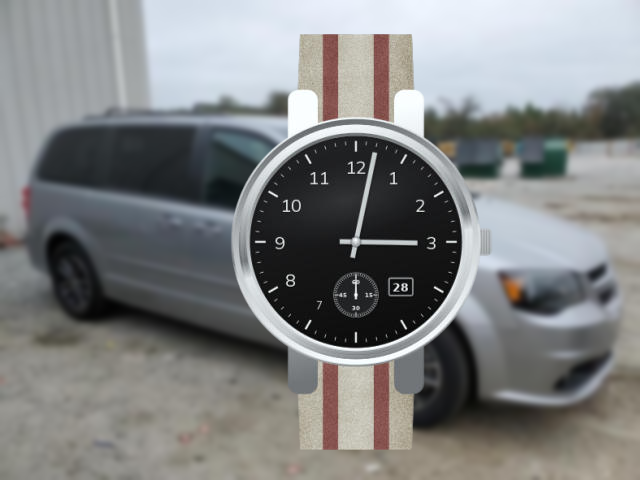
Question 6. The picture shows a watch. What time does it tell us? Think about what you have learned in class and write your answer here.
3:02
